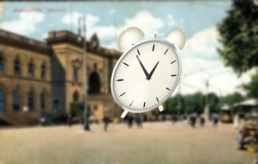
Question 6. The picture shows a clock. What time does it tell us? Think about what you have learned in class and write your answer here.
12:54
